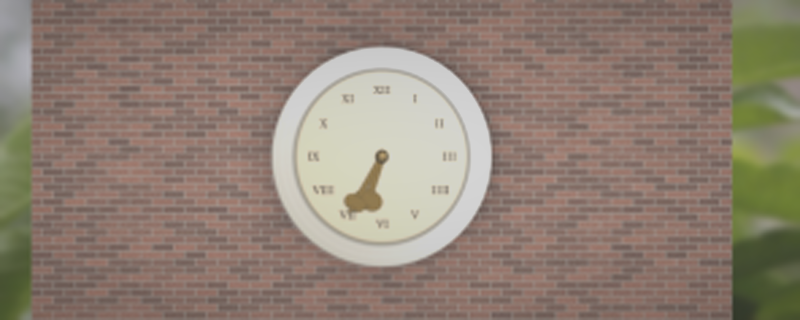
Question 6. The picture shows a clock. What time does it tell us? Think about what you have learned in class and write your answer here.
6:35
